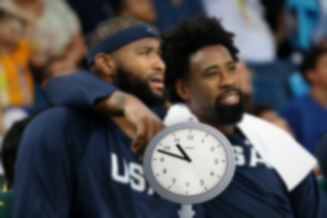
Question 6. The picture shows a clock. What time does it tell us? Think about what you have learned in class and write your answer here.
10:48
